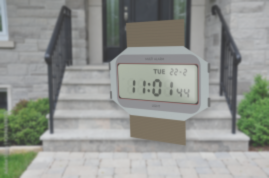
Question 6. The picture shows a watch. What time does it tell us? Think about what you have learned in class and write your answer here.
11:01:44
